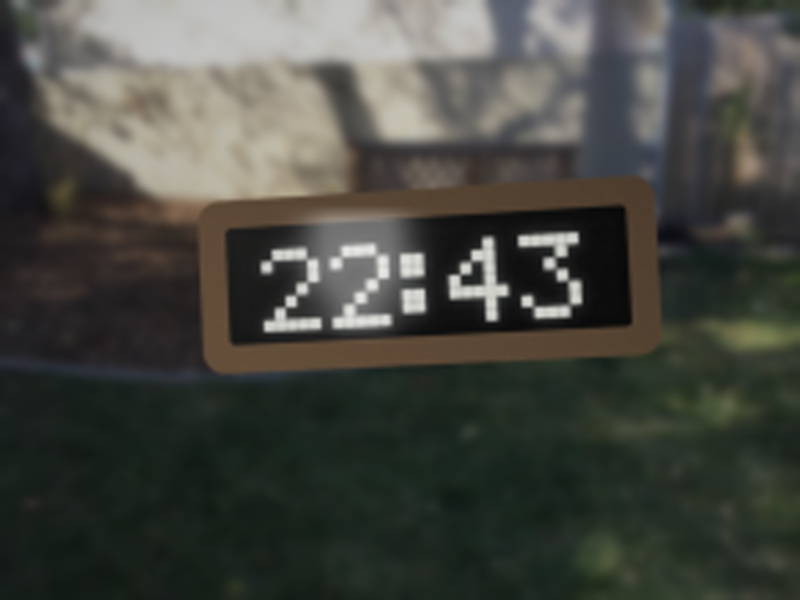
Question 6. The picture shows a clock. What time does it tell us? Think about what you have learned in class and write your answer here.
22:43
